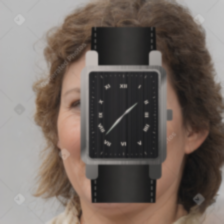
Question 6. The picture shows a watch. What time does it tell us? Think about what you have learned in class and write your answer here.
1:37
